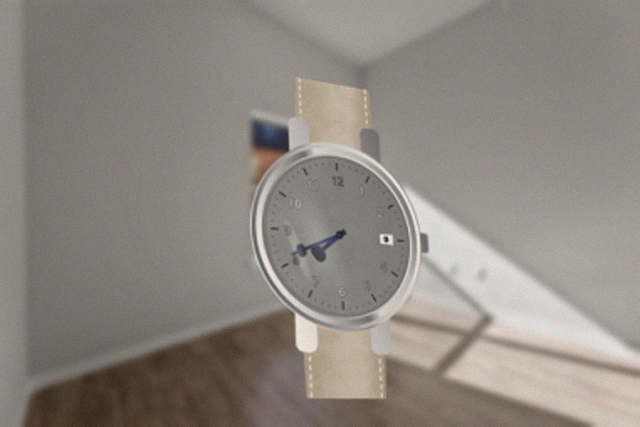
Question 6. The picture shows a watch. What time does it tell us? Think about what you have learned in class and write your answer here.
7:41
